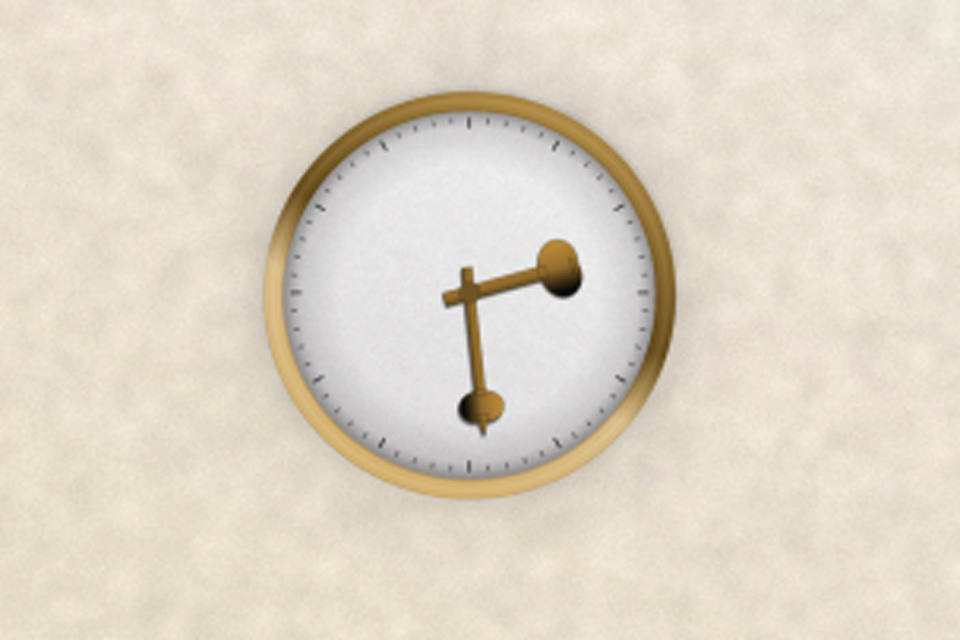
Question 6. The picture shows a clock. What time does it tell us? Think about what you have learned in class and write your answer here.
2:29
